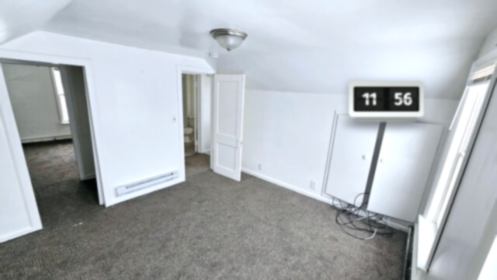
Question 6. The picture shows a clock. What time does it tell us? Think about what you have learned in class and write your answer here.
11:56
